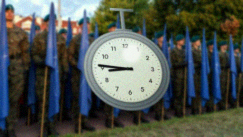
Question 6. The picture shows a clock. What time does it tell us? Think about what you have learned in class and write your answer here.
8:46
